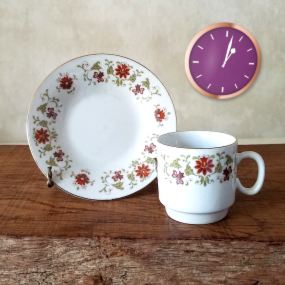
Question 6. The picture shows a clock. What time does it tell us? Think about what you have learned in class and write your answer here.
1:02
